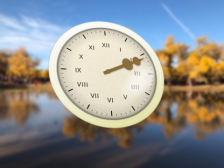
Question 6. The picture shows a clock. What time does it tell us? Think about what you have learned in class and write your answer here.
2:11
